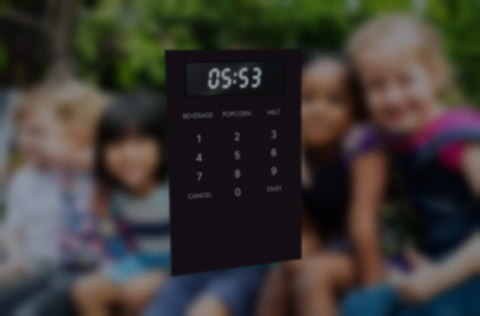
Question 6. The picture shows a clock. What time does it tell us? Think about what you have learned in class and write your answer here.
5:53
